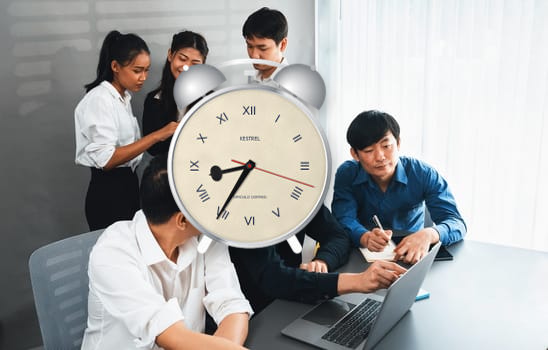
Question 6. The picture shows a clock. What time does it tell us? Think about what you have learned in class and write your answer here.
8:35:18
